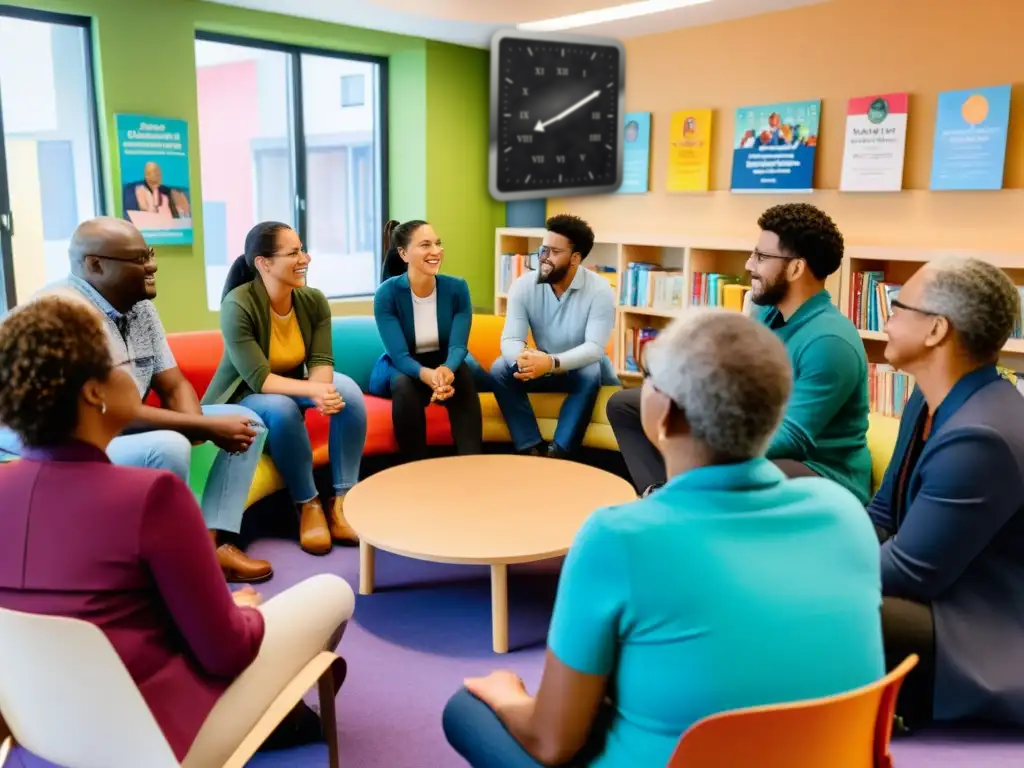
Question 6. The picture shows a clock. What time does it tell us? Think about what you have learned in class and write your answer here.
8:10
